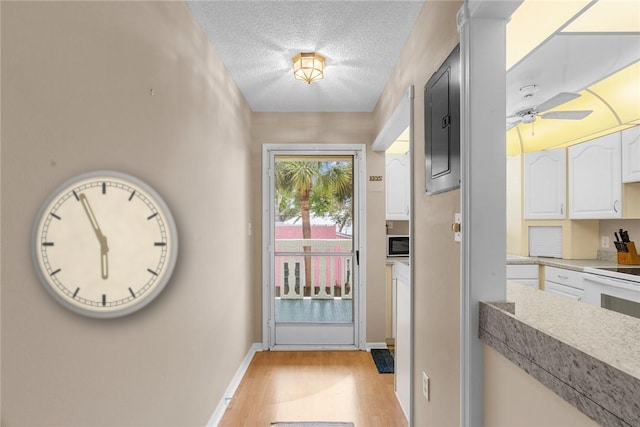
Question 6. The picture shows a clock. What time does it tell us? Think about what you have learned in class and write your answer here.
5:56
